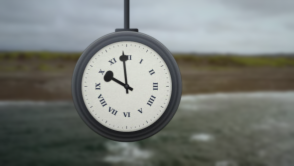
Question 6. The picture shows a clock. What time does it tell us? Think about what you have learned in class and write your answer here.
9:59
